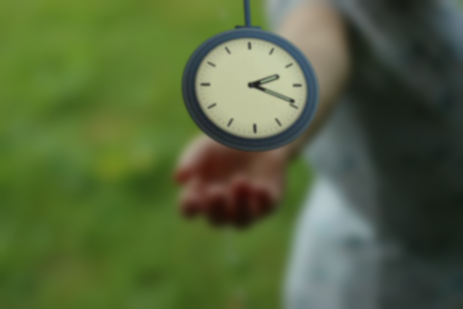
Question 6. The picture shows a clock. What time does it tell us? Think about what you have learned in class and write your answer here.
2:19
